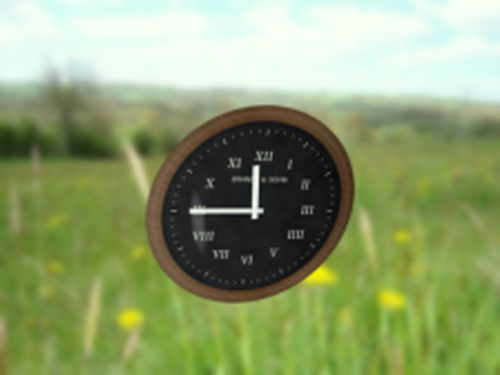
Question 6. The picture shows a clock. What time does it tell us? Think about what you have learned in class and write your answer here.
11:45
